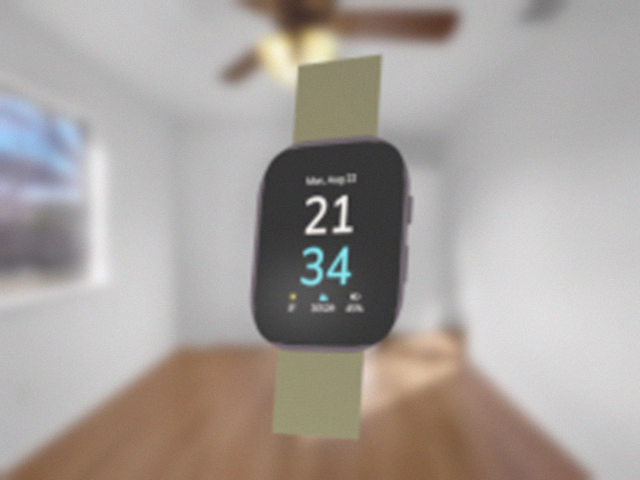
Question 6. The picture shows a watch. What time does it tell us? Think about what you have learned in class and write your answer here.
21:34
